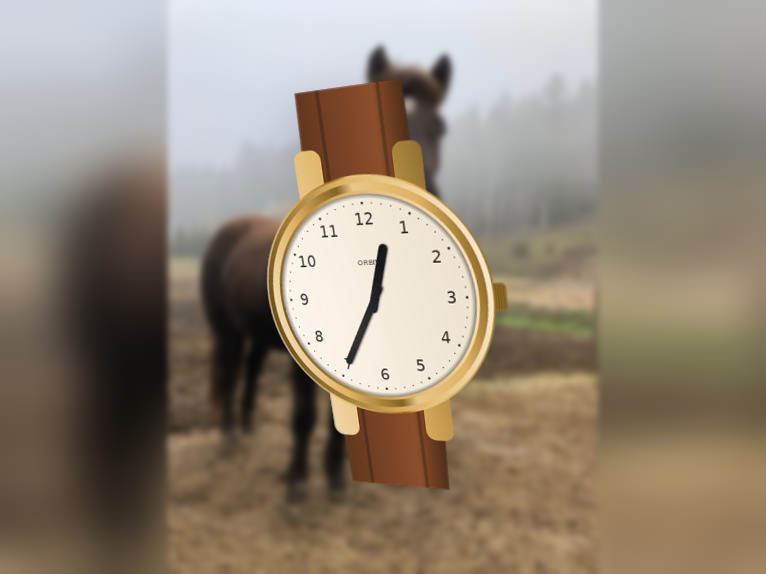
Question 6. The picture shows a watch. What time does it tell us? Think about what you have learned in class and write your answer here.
12:35
